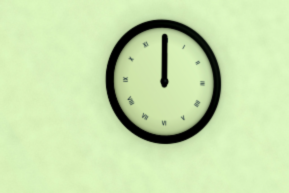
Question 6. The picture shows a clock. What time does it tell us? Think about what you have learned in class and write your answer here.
12:00
